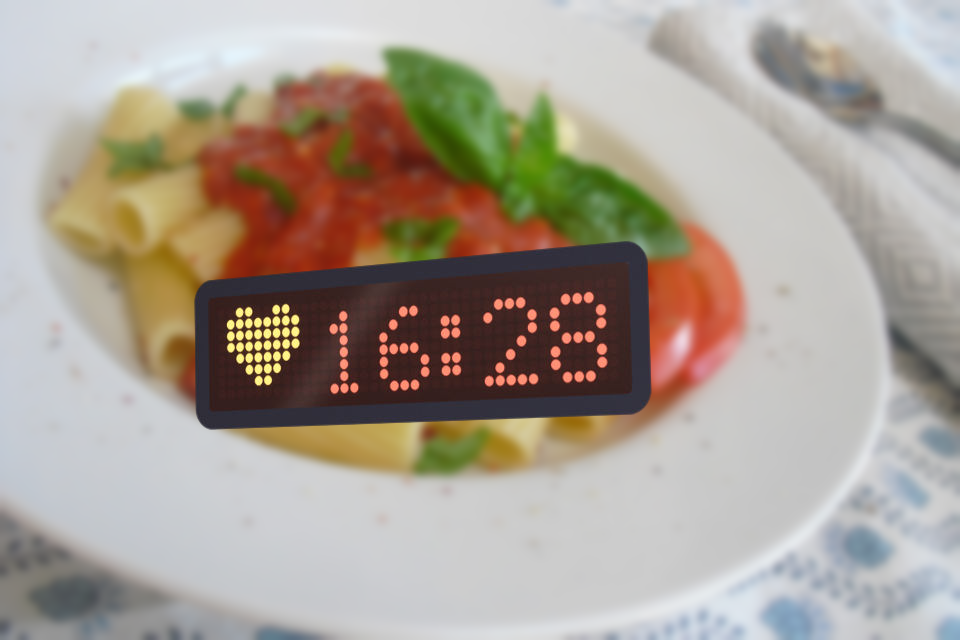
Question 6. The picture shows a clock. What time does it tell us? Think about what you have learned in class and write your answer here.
16:28
